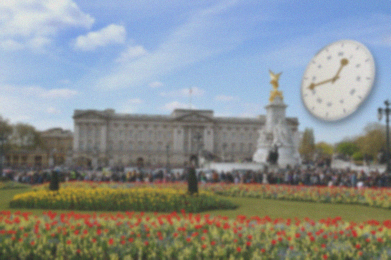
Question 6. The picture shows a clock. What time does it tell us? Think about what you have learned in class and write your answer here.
12:42
